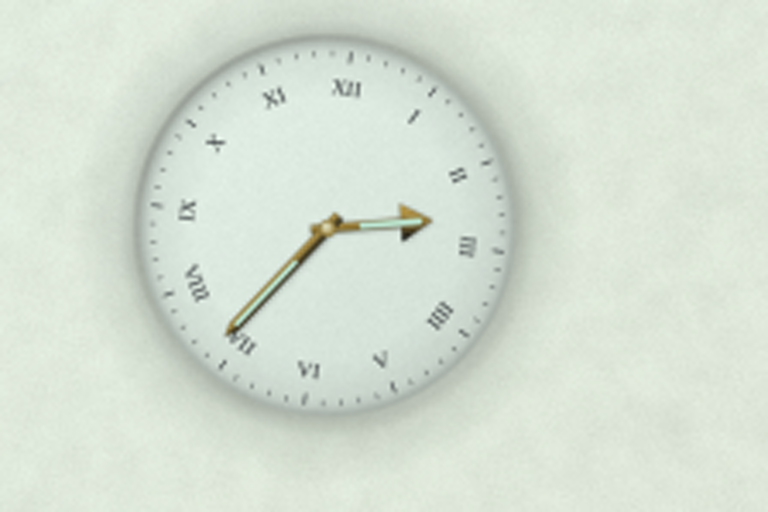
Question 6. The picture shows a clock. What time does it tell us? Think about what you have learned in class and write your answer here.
2:36
